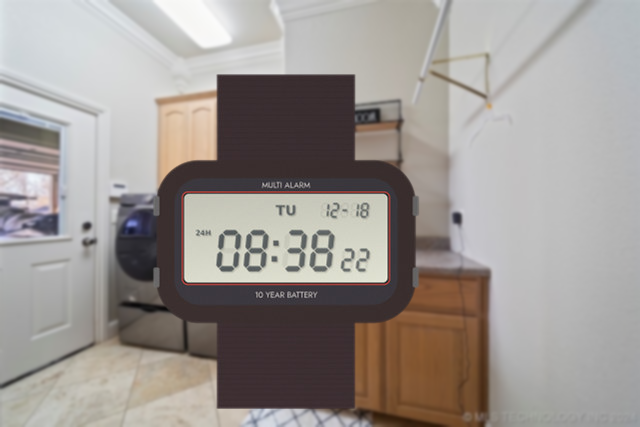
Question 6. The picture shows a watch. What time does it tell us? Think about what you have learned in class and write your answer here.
8:38:22
